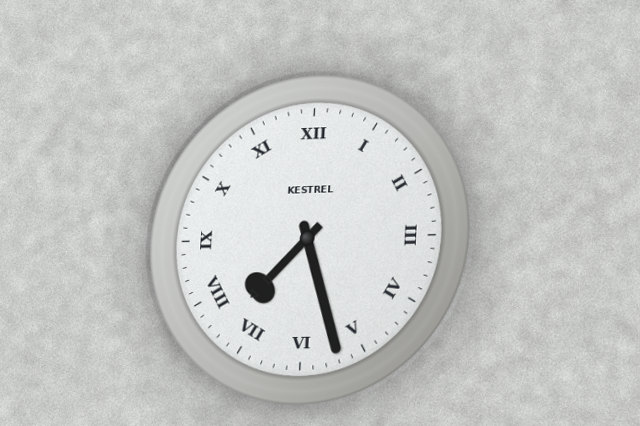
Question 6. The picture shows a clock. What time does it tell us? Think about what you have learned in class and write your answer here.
7:27
